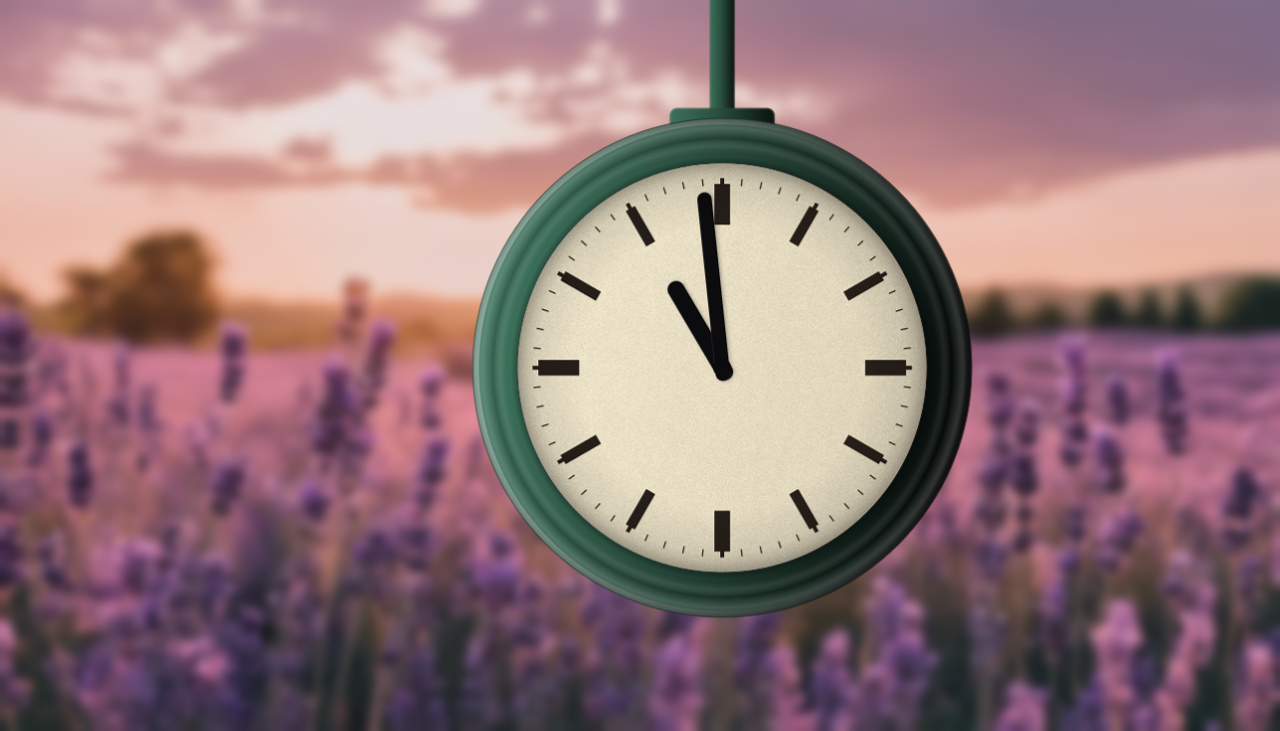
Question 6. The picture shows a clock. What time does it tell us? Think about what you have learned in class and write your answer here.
10:59
